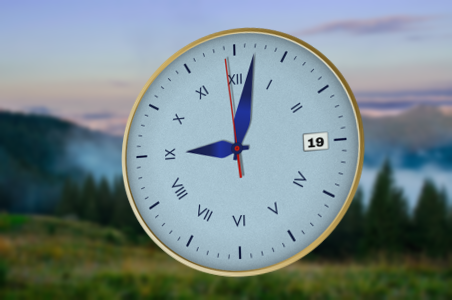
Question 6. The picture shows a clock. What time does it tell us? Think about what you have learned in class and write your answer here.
9:01:59
